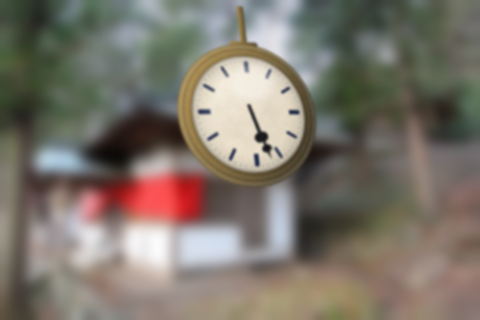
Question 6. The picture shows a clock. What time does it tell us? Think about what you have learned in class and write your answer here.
5:27
